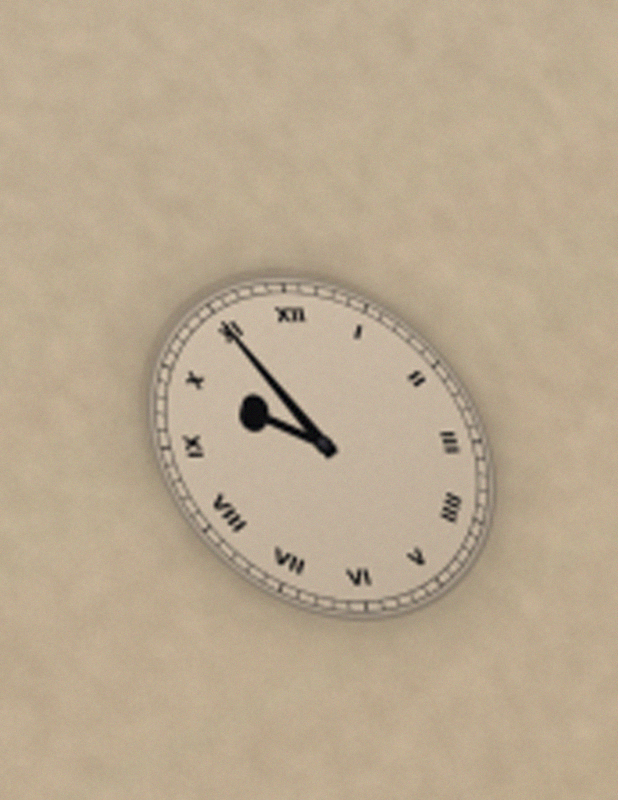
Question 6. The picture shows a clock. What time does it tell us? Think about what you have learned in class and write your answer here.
9:55
